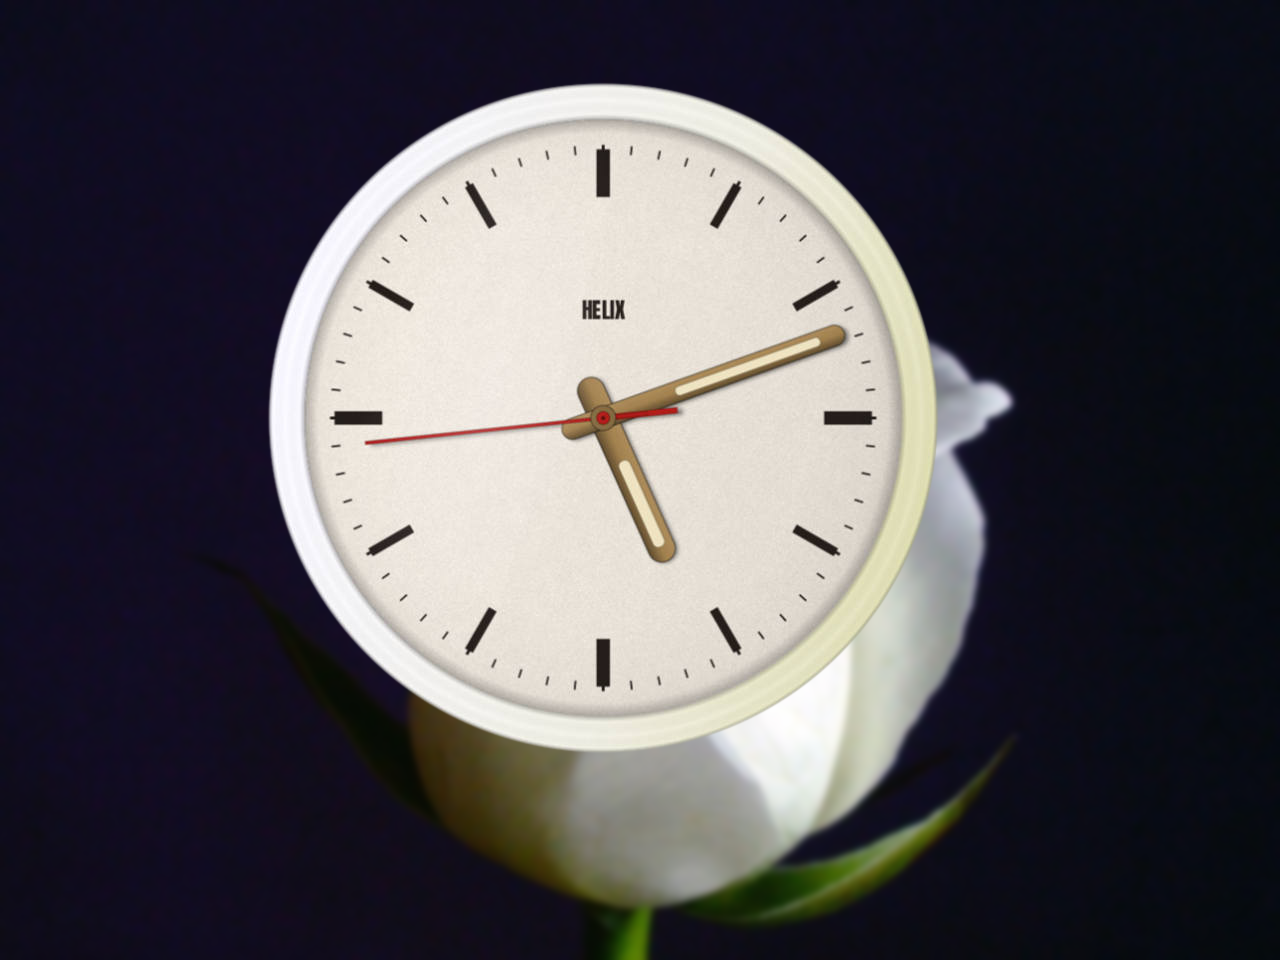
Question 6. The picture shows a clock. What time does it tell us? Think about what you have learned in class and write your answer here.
5:11:44
